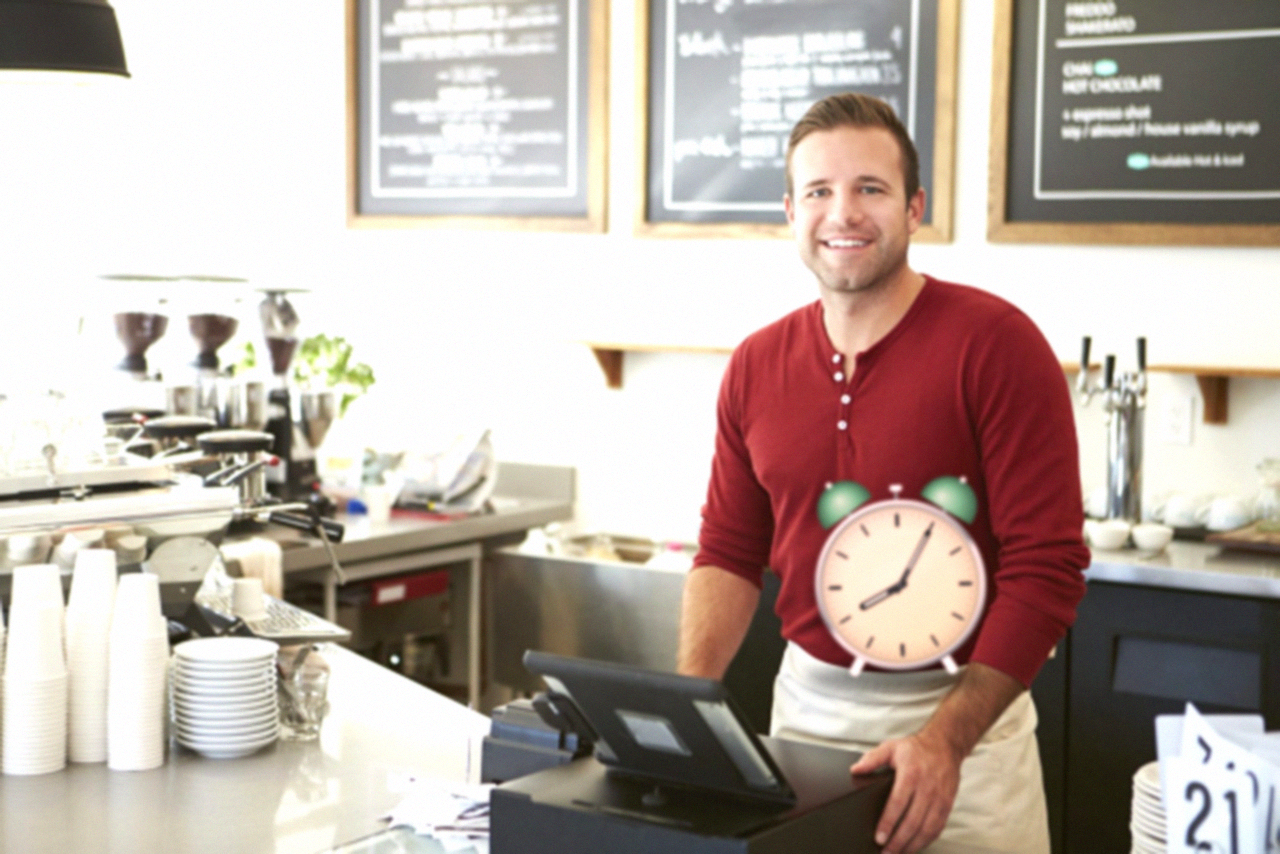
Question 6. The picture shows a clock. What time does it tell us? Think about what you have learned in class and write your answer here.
8:05
